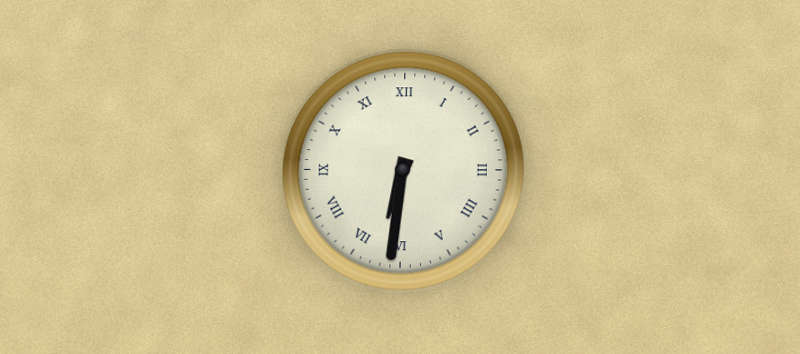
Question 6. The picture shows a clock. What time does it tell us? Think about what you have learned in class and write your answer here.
6:31
